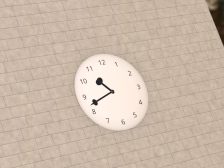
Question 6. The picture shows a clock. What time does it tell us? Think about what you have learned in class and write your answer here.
10:42
